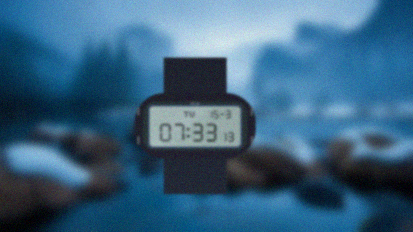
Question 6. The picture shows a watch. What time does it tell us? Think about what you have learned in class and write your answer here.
7:33
